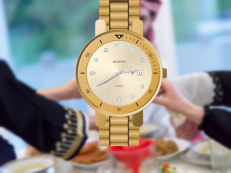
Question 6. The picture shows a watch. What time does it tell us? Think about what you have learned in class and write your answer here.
2:40
